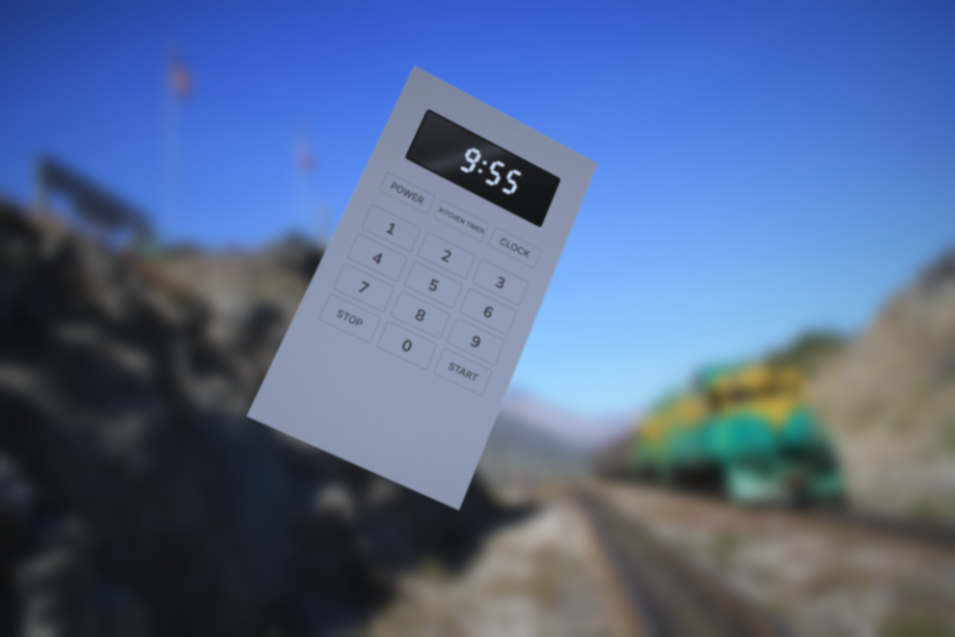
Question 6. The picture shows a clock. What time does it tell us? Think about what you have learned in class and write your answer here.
9:55
